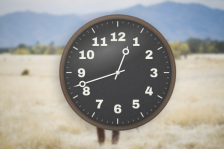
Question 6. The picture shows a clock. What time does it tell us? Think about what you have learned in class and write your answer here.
12:42
